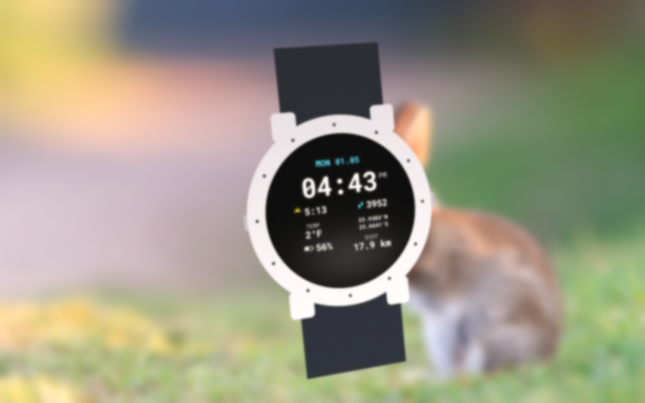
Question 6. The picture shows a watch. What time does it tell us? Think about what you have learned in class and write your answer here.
4:43
